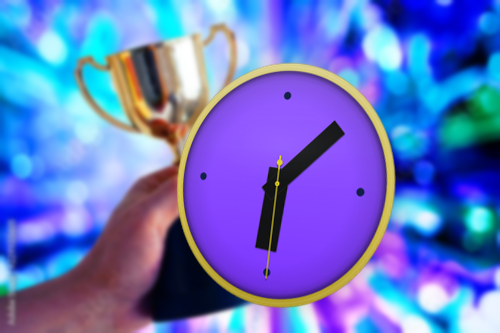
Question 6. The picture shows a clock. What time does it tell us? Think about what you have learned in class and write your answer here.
6:07:30
